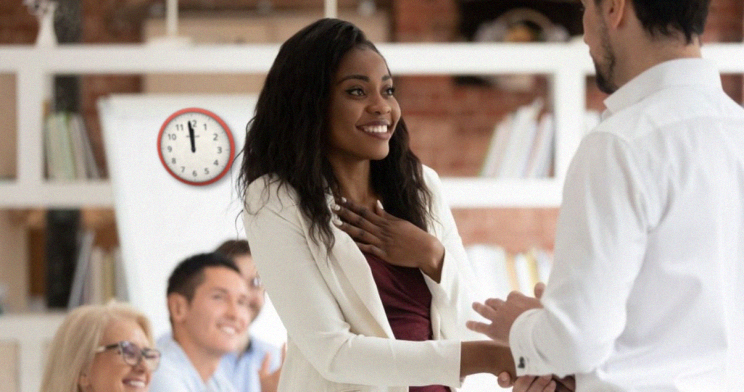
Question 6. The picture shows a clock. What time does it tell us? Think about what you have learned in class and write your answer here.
11:59
